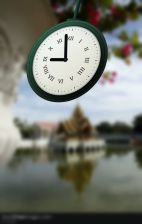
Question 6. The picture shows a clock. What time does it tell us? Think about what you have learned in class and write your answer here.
8:58
